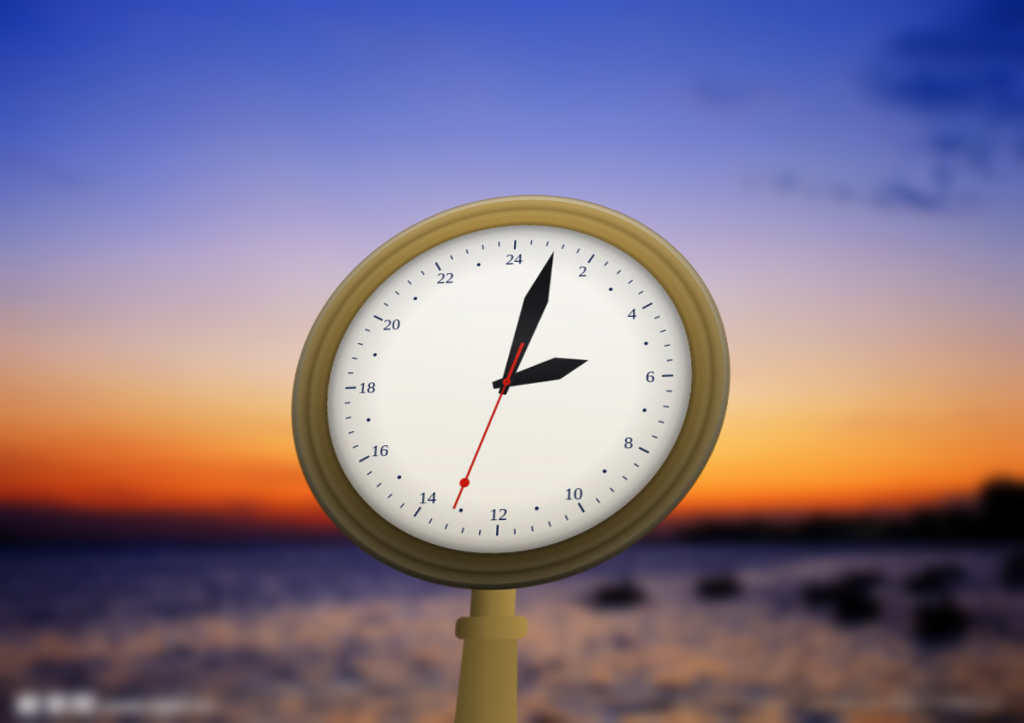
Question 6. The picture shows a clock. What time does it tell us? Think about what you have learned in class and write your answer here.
5:02:33
